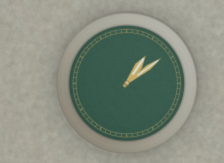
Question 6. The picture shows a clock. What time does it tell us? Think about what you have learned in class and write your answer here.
1:09
